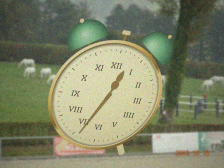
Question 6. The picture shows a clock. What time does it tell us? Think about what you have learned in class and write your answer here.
12:34
